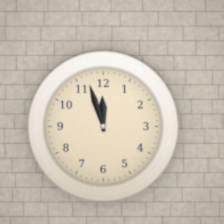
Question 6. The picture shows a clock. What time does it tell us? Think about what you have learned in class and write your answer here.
11:57
